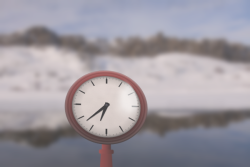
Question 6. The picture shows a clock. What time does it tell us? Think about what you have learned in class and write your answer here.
6:38
